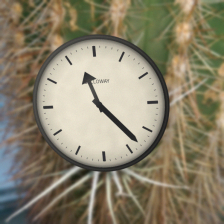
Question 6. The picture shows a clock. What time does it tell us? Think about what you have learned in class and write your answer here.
11:23
